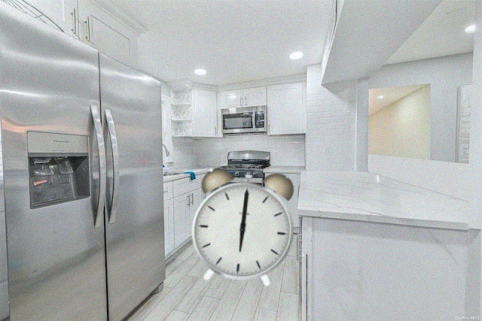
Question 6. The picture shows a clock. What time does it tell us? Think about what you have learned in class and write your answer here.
6:00
